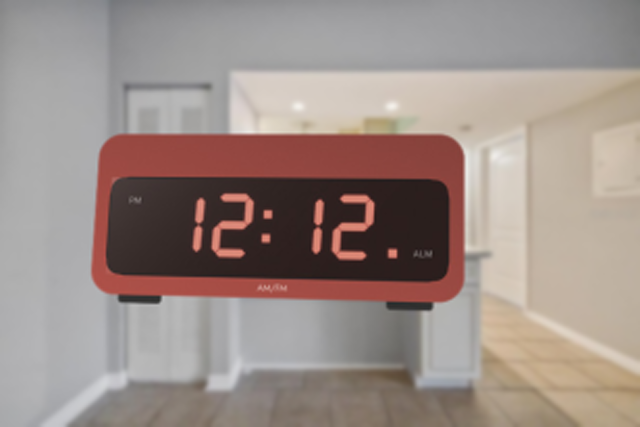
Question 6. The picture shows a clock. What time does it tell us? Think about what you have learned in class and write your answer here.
12:12
